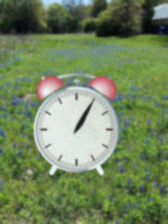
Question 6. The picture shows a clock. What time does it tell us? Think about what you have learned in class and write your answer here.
1:05
